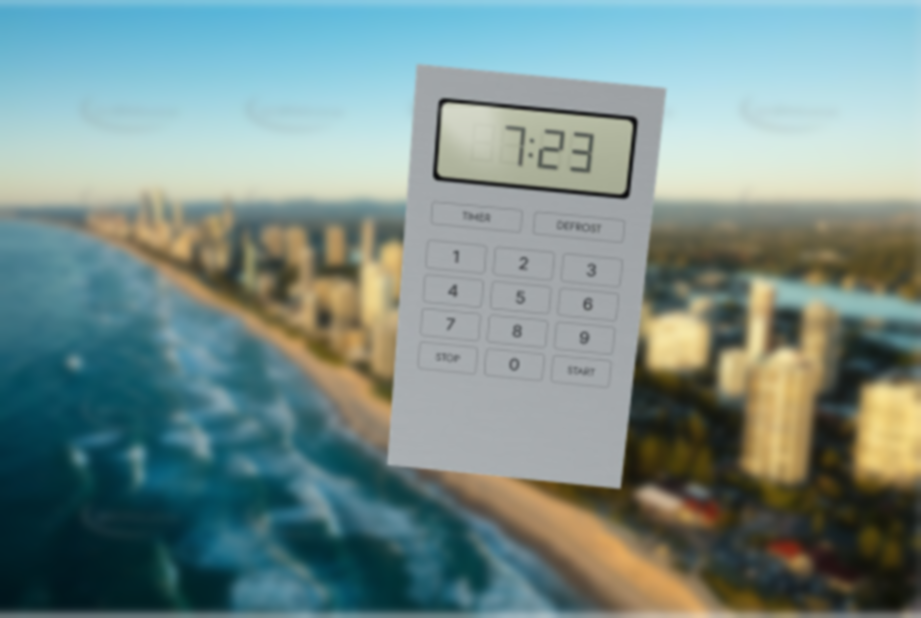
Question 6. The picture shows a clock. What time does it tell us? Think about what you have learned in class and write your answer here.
7:23
